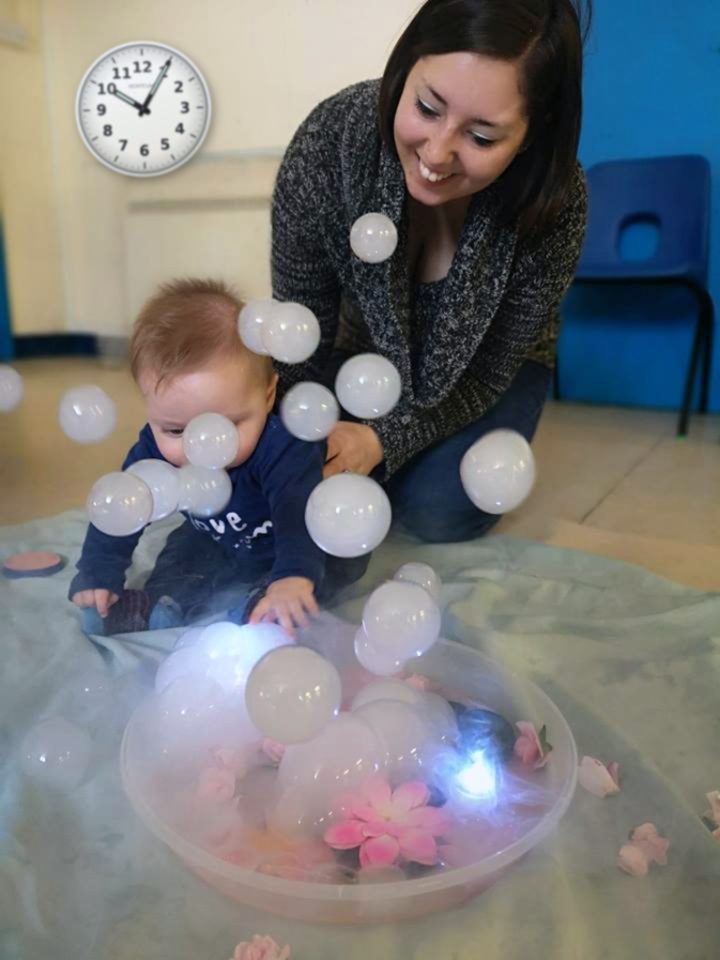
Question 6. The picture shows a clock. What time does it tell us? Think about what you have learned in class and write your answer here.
10:05
